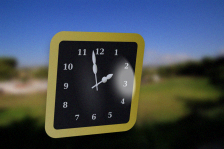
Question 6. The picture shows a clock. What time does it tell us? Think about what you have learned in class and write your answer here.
1:58
